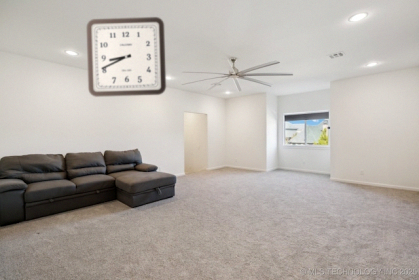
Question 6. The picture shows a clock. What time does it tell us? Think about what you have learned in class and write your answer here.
8:41
